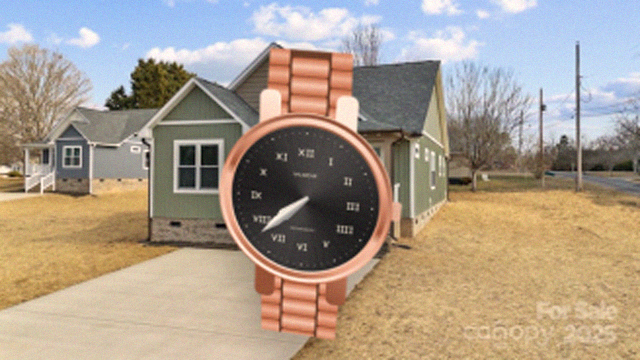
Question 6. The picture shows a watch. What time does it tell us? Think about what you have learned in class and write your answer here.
7:38
